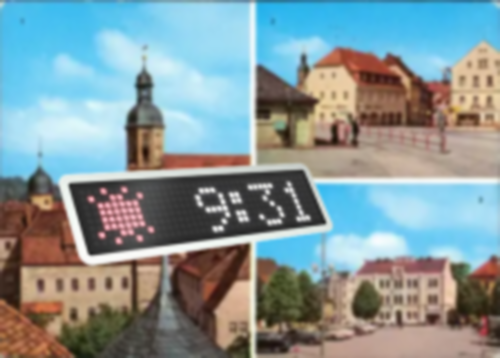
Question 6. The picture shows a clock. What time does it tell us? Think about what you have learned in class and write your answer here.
9:31
